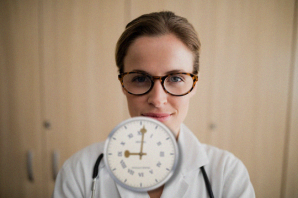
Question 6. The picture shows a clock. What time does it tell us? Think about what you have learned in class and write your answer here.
9:01
